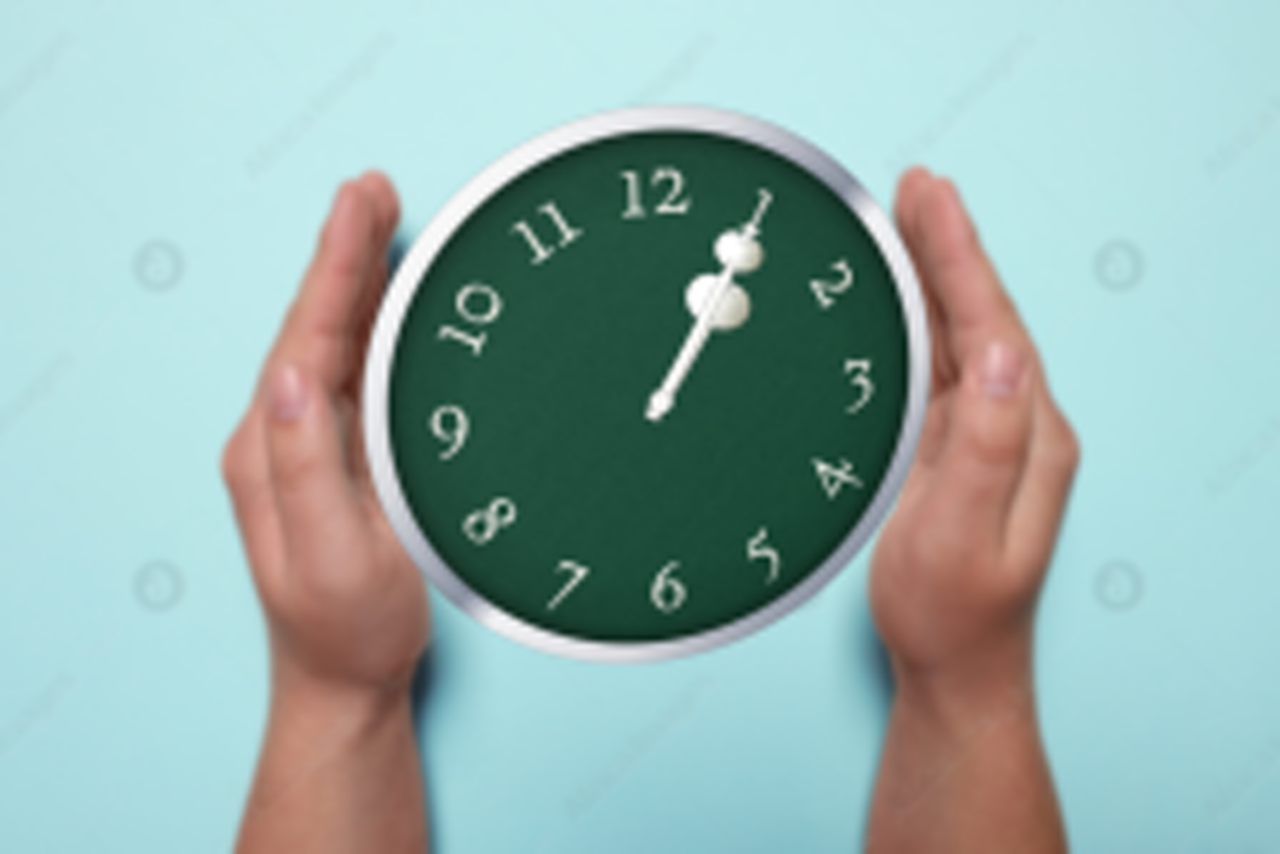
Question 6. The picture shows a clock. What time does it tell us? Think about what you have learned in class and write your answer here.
1:05
